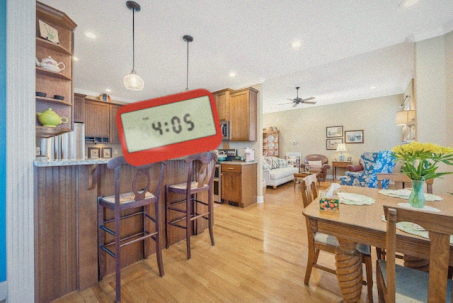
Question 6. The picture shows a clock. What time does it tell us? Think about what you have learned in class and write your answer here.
4:05
